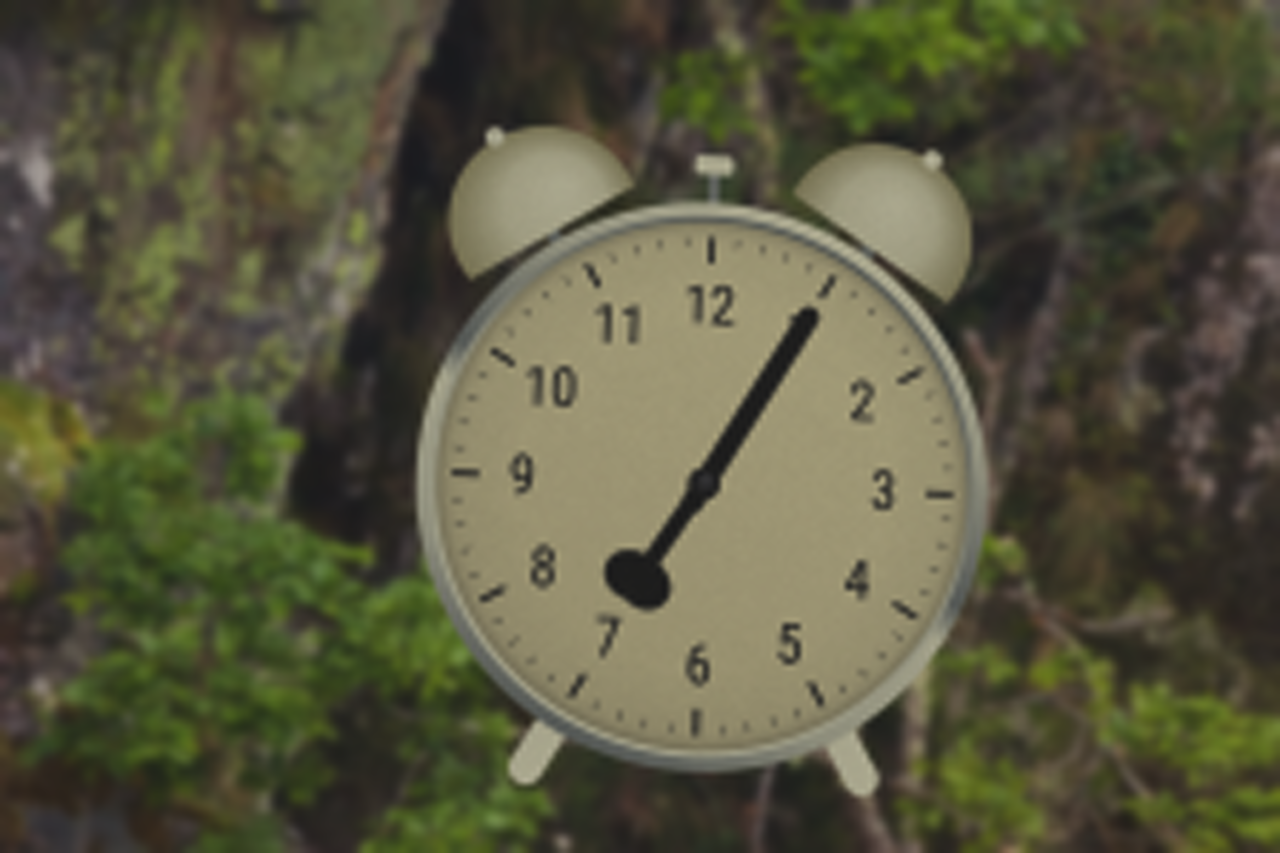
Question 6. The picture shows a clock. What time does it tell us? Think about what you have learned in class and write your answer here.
7:05
